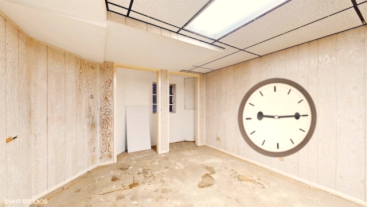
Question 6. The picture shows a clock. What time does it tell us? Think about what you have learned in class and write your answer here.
9:15
